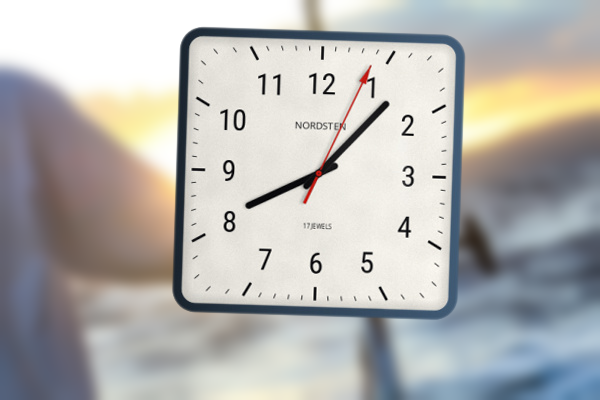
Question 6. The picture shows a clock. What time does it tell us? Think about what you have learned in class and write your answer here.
8:07:04
